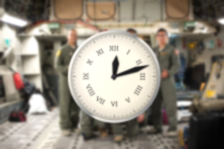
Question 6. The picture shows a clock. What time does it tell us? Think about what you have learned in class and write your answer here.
12:12
